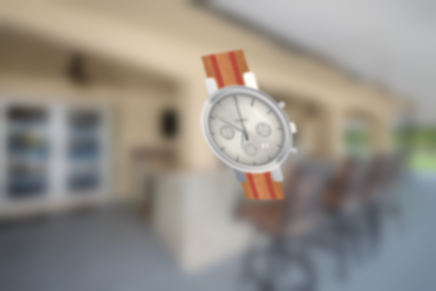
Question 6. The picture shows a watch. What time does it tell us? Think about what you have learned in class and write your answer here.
6:51
